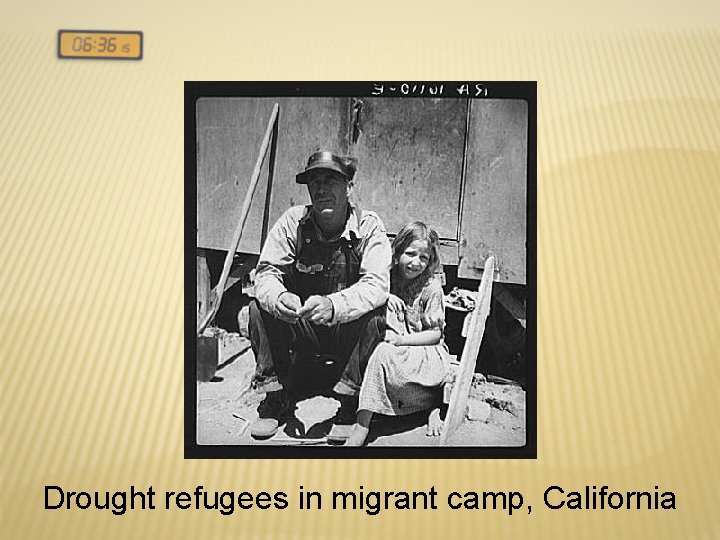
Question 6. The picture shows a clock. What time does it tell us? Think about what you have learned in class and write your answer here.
6:36
